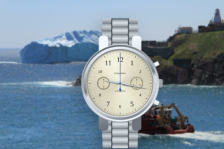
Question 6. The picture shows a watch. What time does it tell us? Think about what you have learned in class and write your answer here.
9:17
